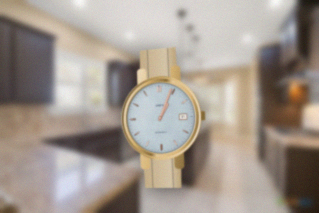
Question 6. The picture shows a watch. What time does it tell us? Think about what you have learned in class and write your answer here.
1:04
